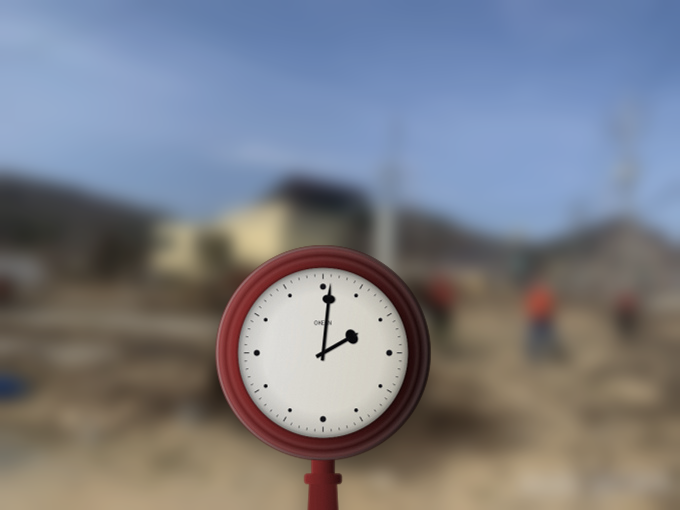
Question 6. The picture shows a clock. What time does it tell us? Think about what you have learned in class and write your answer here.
2:01
